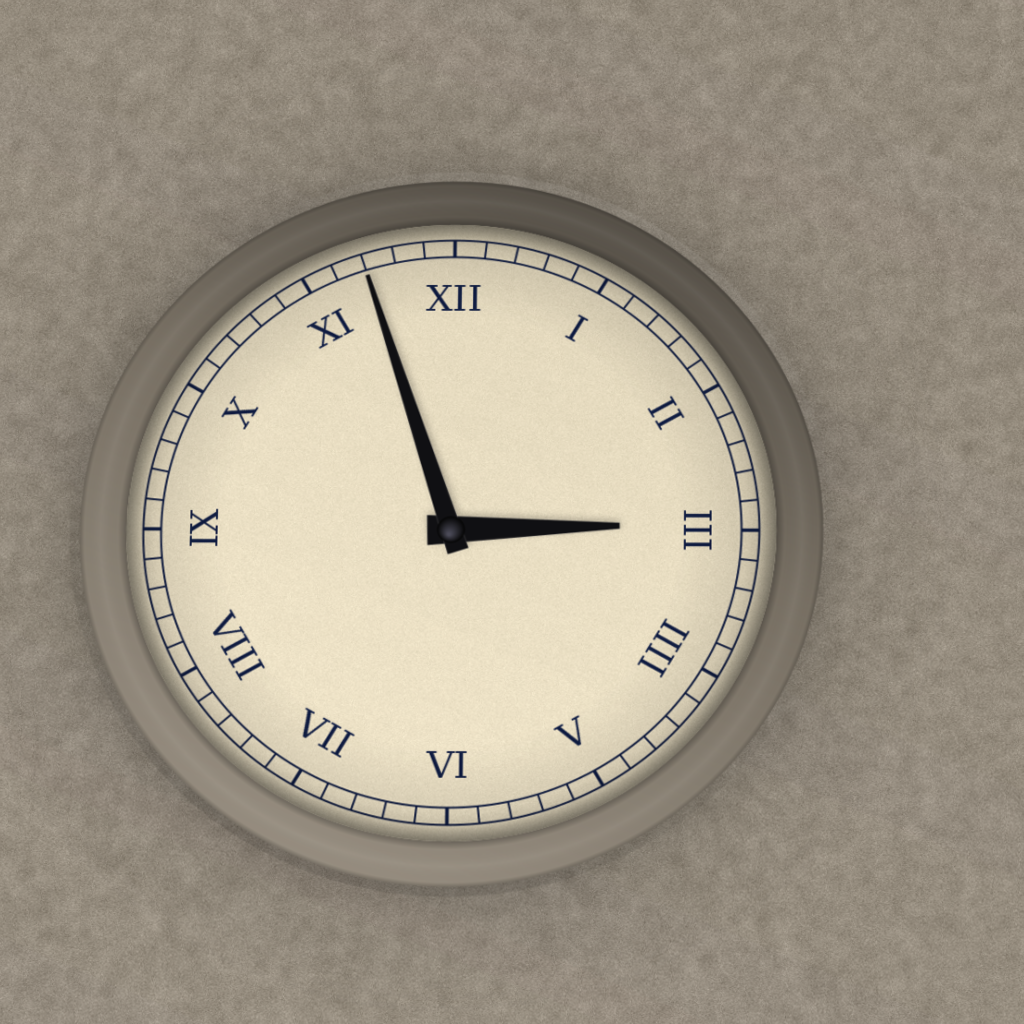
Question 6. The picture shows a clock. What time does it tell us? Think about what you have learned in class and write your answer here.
2:57
